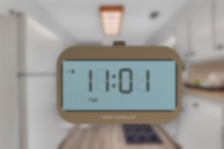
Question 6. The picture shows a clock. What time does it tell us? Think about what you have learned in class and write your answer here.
11:01
